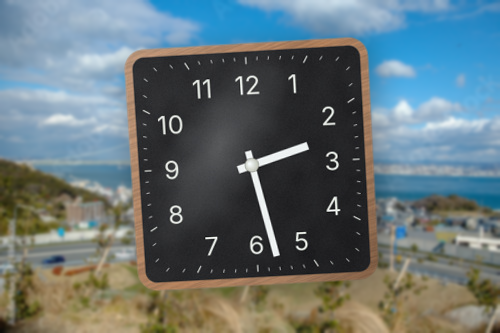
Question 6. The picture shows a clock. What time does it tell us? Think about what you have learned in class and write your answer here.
2:28
